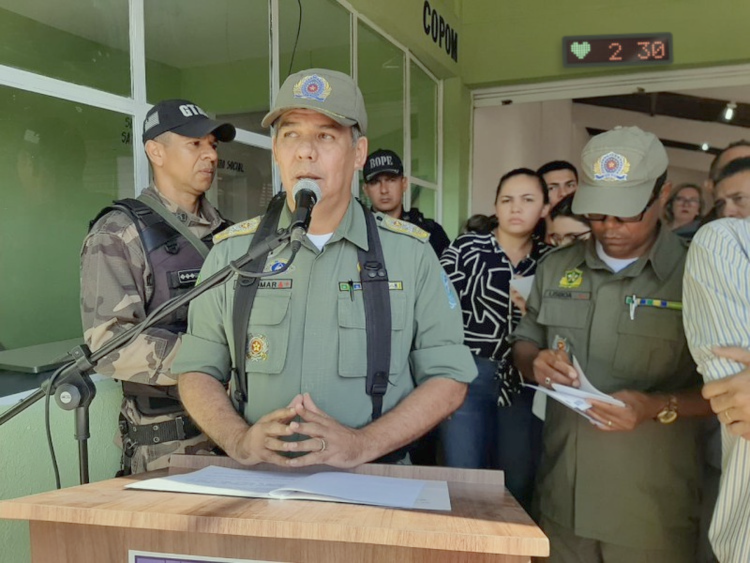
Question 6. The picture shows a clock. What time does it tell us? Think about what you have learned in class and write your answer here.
2:30
